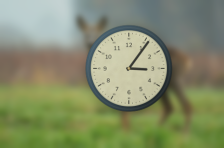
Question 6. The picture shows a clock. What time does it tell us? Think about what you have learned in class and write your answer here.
3:06
